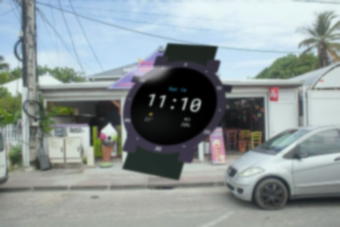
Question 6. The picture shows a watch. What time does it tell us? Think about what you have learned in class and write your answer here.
11:10
